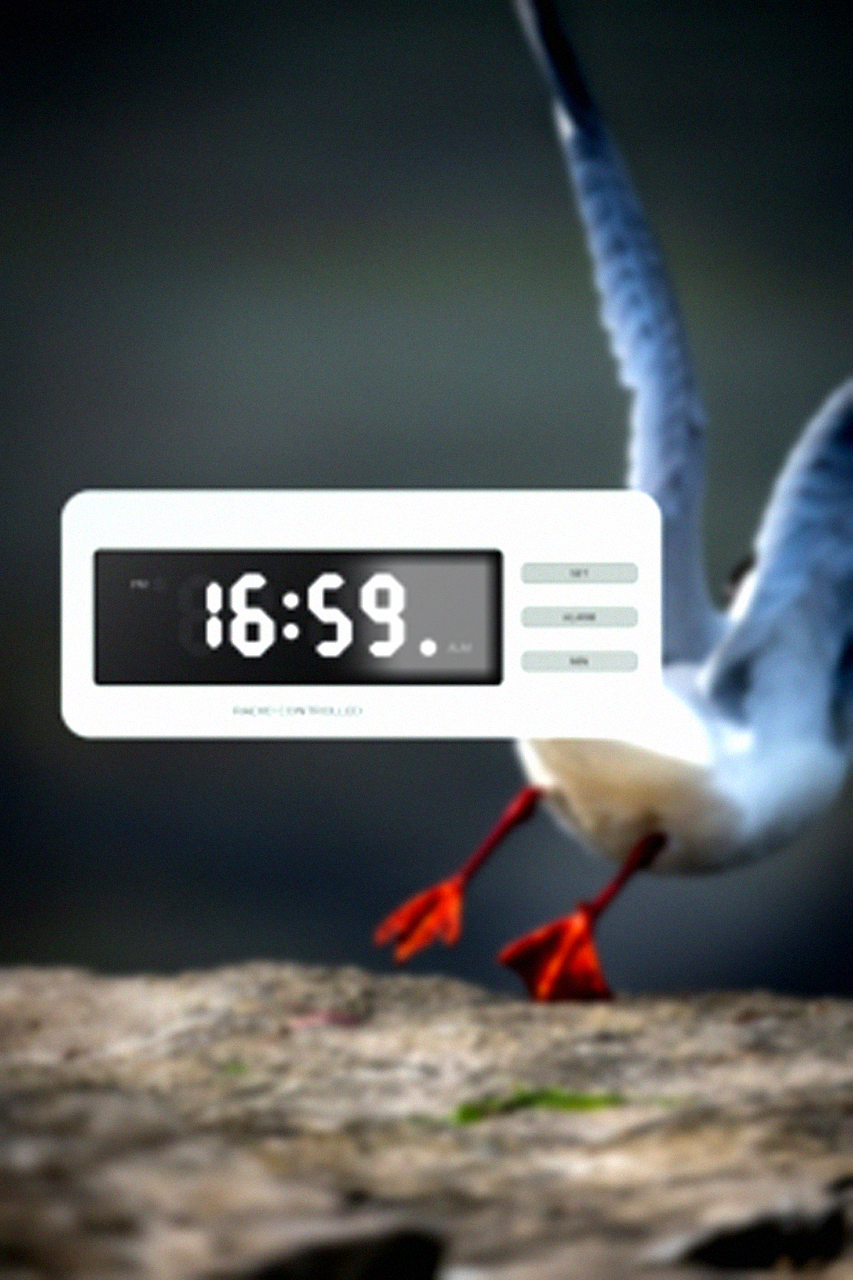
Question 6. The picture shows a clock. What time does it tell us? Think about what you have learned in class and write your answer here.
16:59
